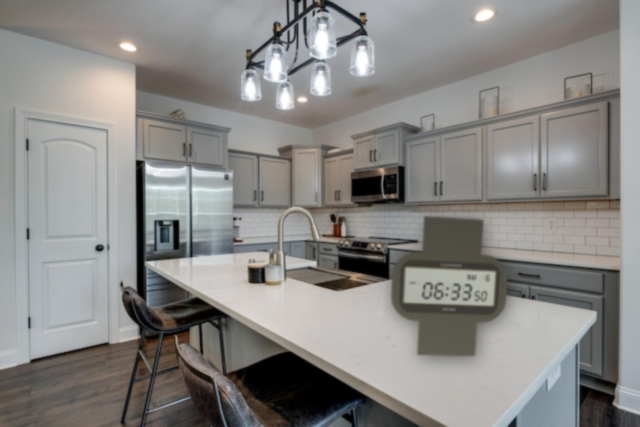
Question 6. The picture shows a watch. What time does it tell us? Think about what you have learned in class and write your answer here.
6:33
